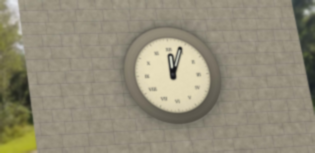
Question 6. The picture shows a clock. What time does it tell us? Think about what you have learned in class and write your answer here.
12:04
